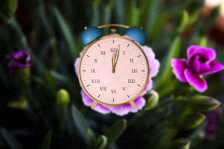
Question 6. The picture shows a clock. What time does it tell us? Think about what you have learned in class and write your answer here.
12:02
